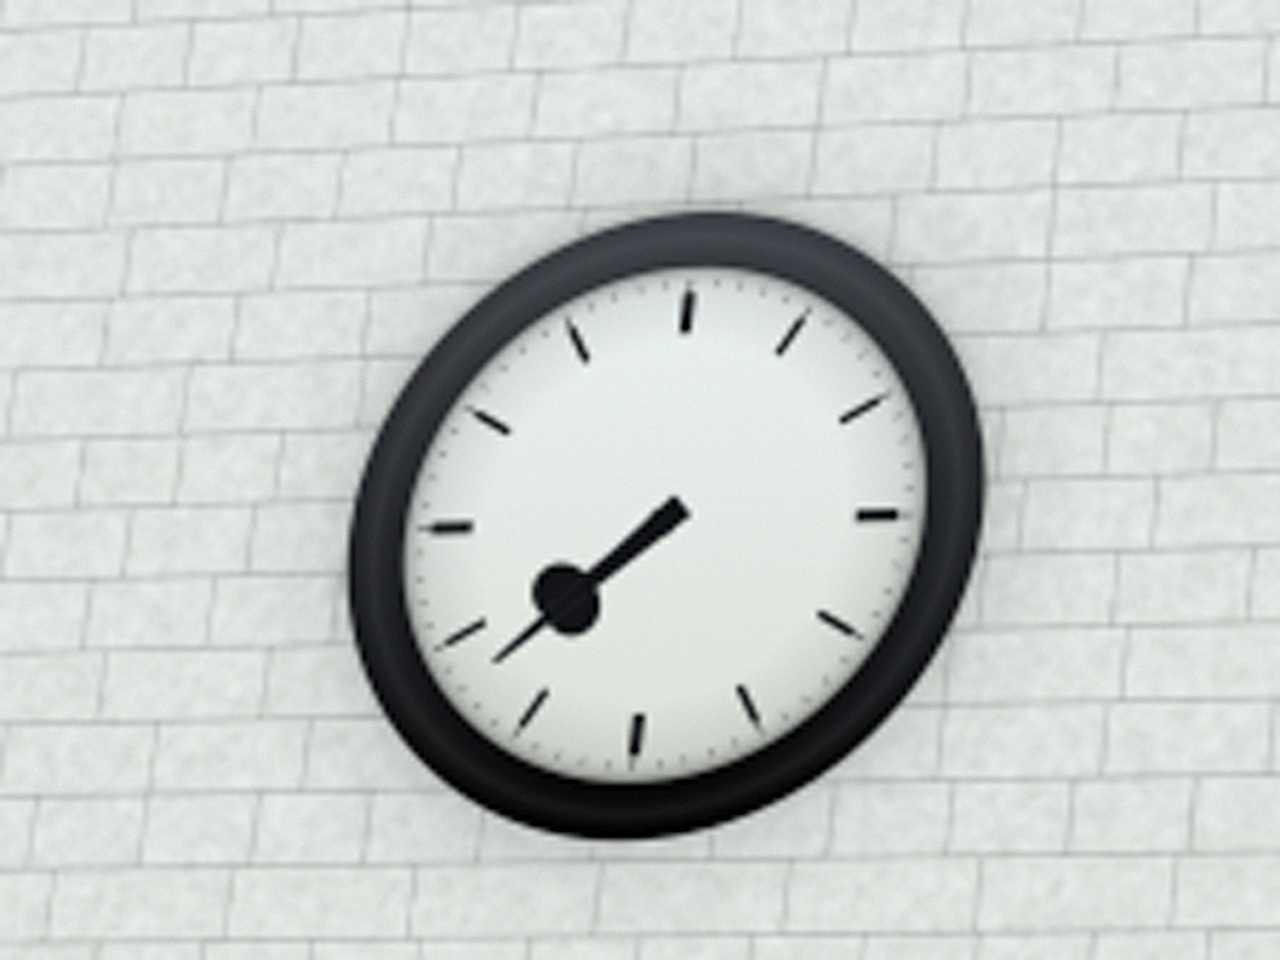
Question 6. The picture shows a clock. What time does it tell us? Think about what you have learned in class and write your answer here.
7:38
